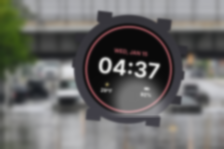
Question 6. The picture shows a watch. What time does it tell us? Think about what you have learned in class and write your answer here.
4:37
